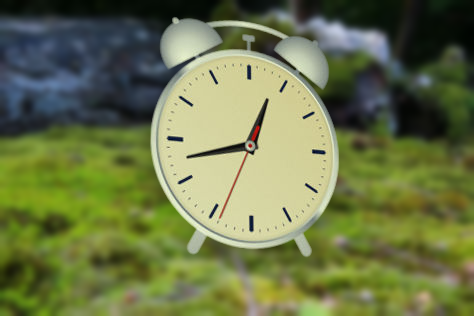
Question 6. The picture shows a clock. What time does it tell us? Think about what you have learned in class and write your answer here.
12:42:34
